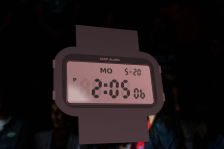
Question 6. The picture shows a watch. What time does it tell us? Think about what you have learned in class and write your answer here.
2:05:06
